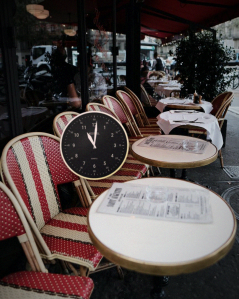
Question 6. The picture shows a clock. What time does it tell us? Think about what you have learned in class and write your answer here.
11:01
